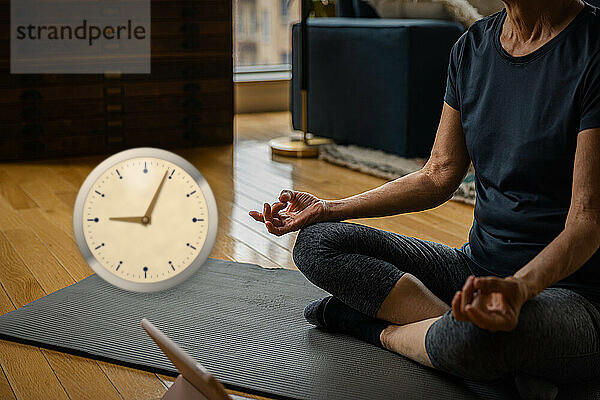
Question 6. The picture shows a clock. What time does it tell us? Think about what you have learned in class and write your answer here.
9:04
